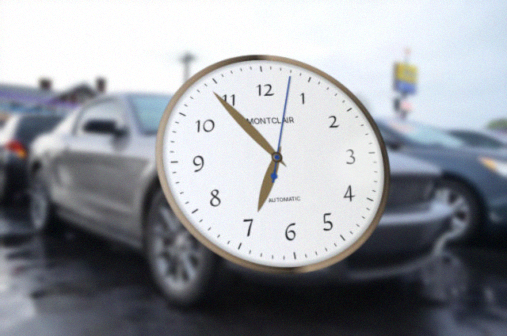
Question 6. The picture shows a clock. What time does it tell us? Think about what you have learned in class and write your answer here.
6:54:03
